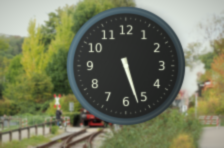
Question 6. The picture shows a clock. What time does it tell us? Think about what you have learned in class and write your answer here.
5:27
